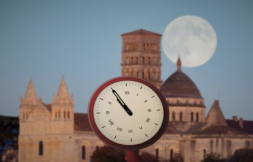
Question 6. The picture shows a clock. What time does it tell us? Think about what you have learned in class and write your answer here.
10:55
